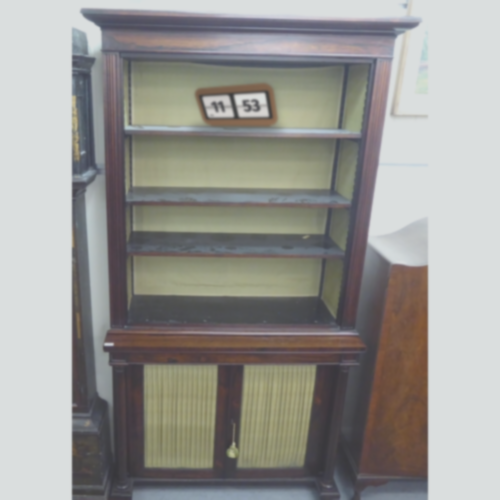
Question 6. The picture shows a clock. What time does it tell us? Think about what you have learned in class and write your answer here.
11:53
